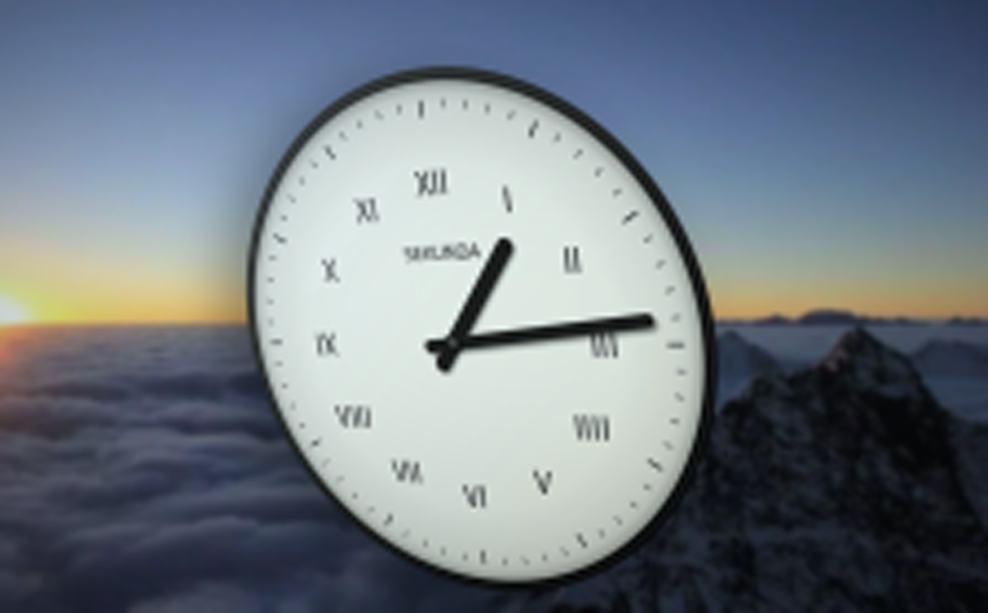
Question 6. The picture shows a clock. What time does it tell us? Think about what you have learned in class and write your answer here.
1:14
